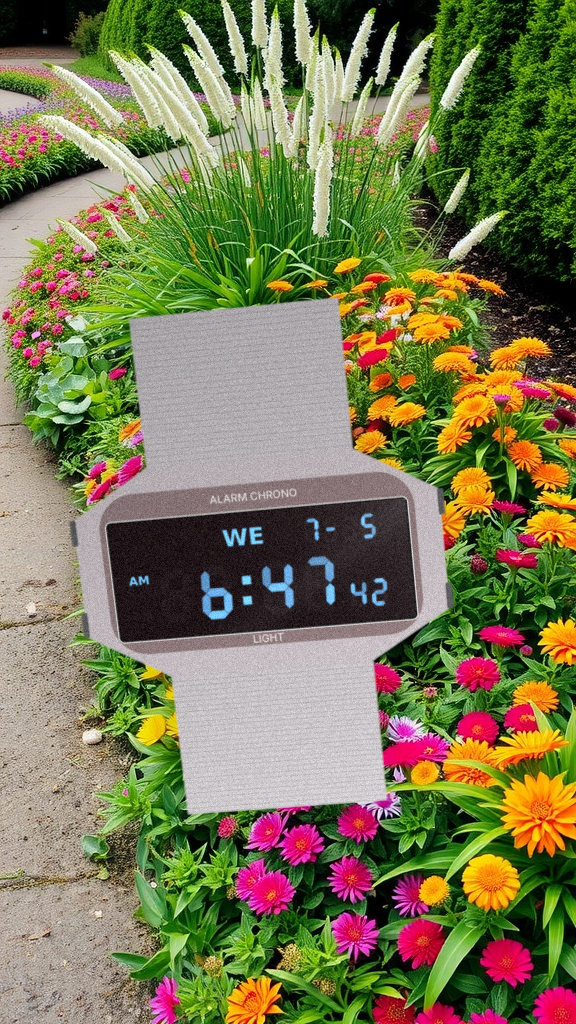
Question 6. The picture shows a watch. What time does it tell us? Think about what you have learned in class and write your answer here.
6:47:42
